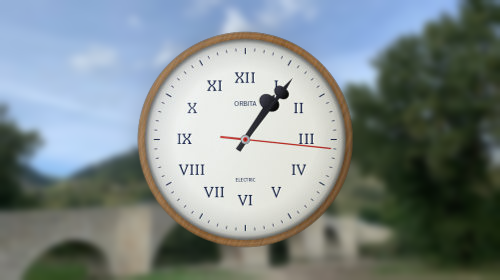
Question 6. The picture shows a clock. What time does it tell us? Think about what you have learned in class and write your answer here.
1:06:16
